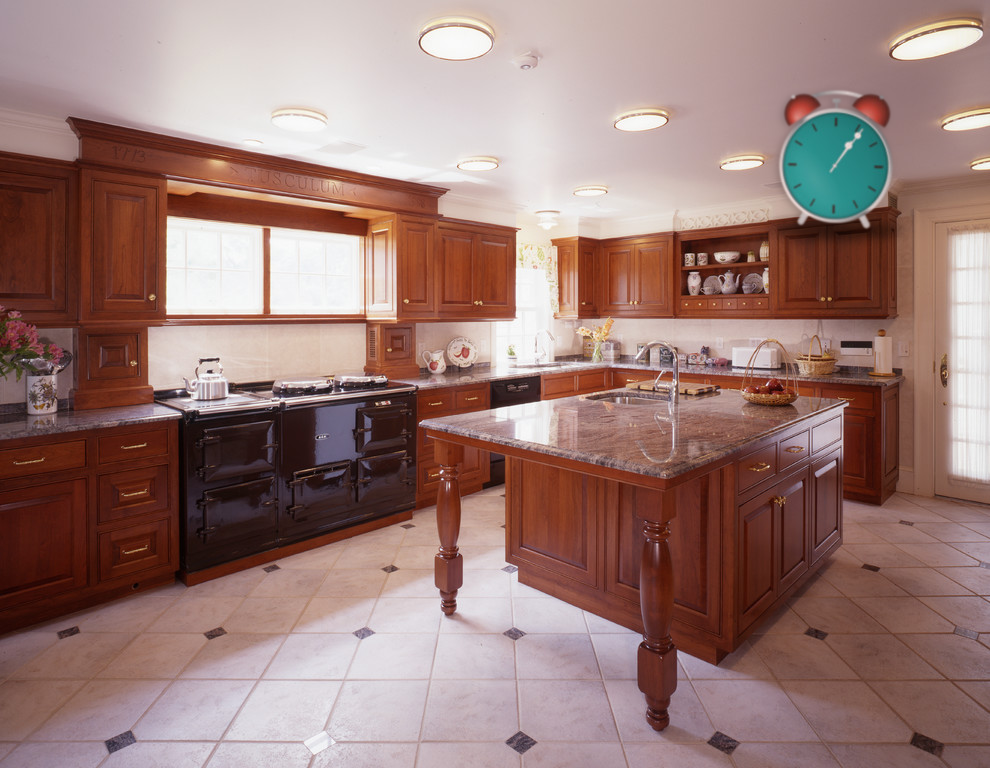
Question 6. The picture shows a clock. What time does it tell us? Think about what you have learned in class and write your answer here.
1:06
